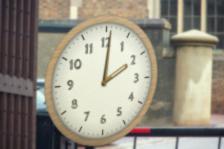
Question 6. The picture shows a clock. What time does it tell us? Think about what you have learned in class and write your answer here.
2:01
